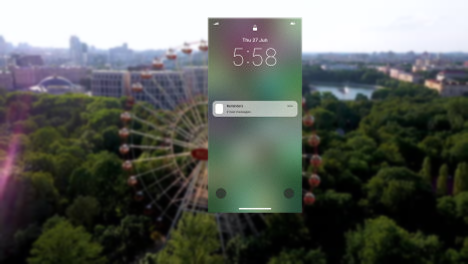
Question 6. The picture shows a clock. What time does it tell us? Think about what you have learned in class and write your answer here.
5:58
